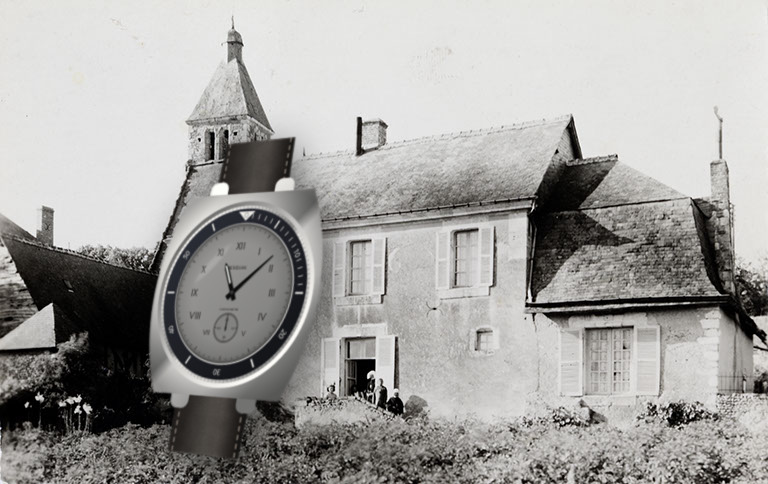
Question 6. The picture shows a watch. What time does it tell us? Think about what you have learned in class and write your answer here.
11:08
